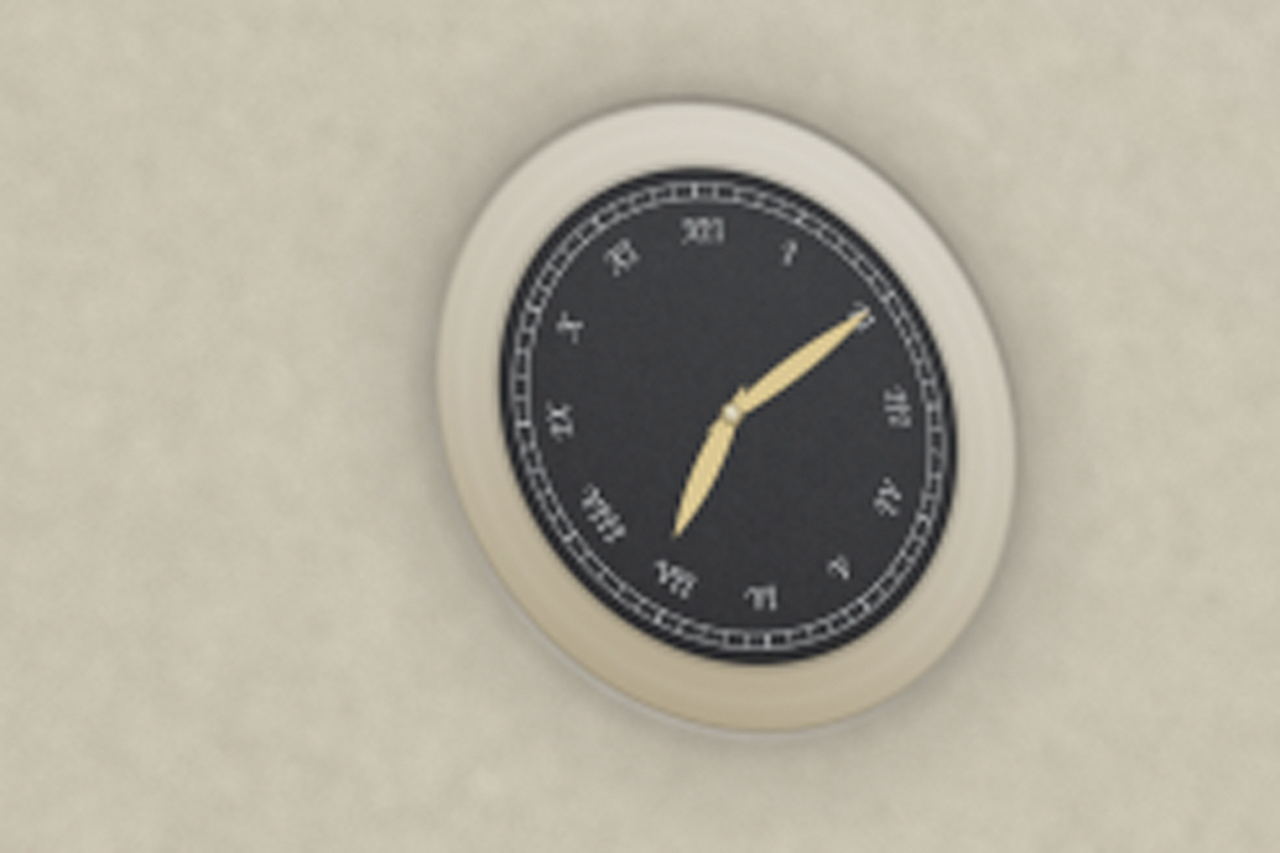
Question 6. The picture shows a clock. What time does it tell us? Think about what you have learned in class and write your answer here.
7:10
